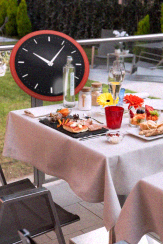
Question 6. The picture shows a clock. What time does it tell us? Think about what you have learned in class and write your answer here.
10:06
